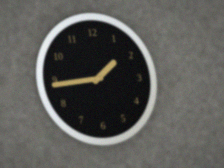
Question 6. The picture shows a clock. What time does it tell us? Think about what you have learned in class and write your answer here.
1:44
